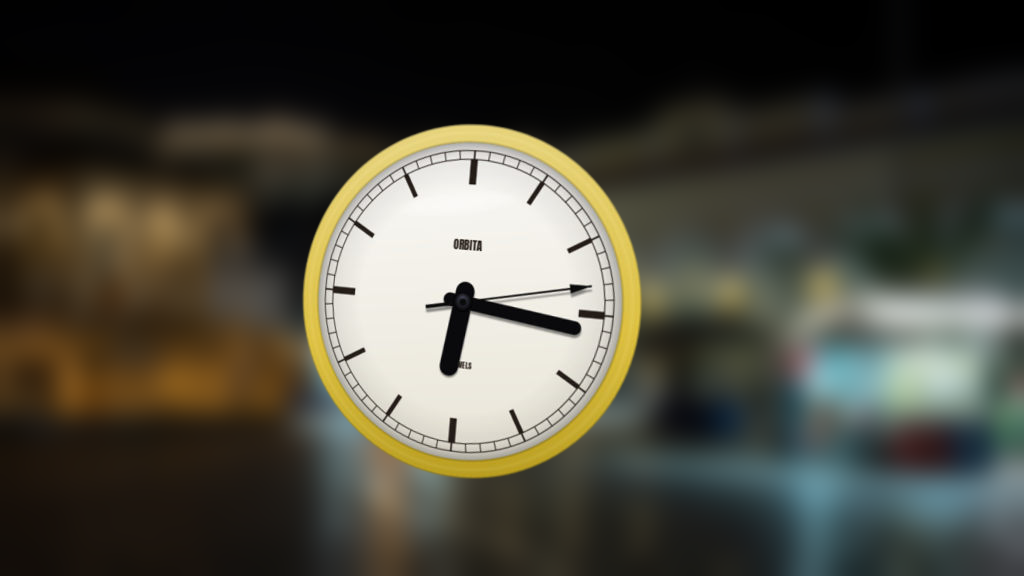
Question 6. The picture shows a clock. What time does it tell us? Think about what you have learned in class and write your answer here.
6:16:13
